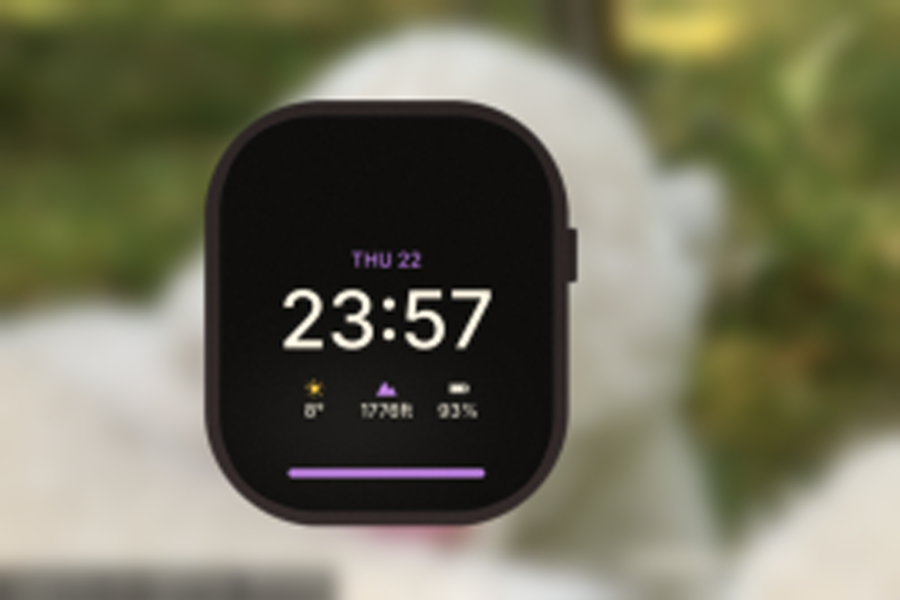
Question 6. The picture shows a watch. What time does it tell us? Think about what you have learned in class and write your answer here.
23:57
